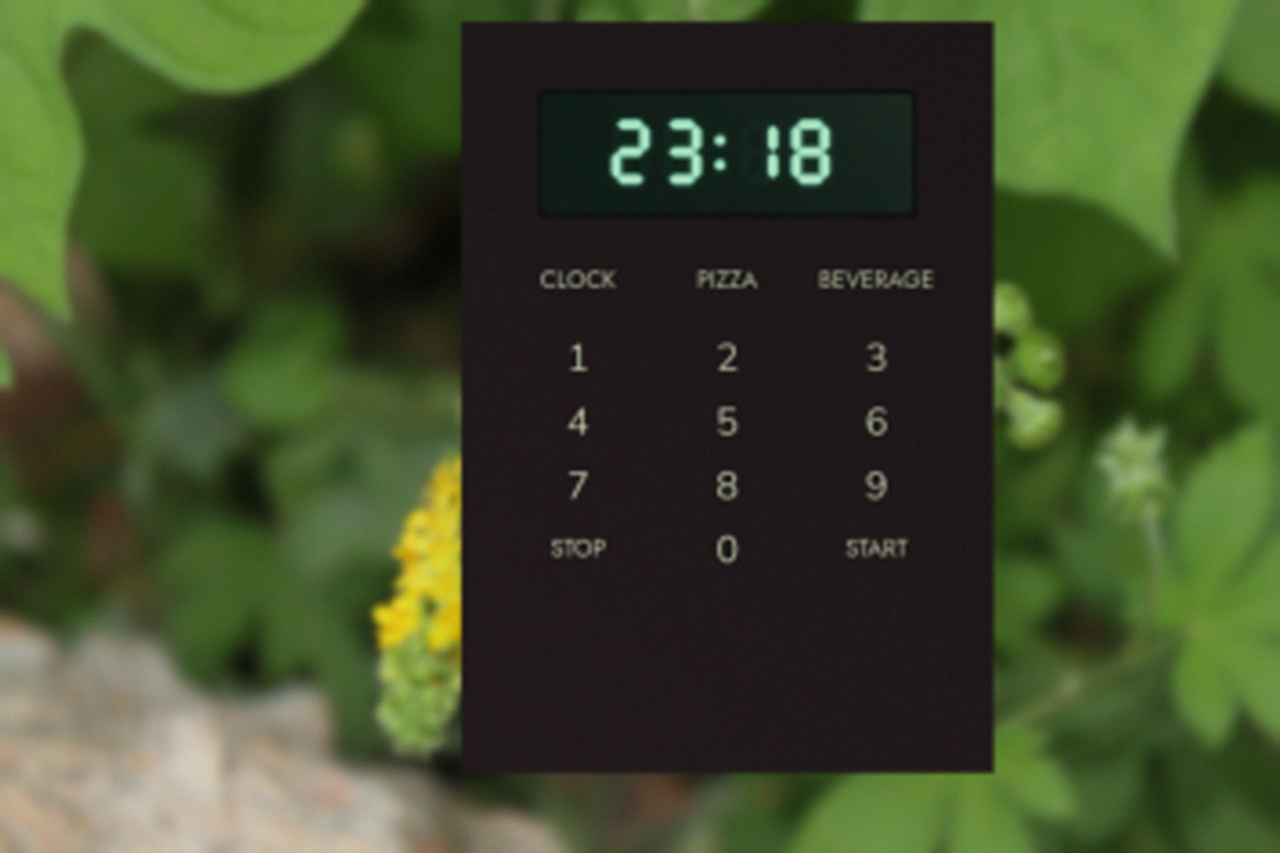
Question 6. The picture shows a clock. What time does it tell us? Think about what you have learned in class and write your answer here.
23:18
